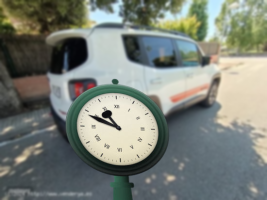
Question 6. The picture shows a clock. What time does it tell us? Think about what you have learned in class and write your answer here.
10:49
